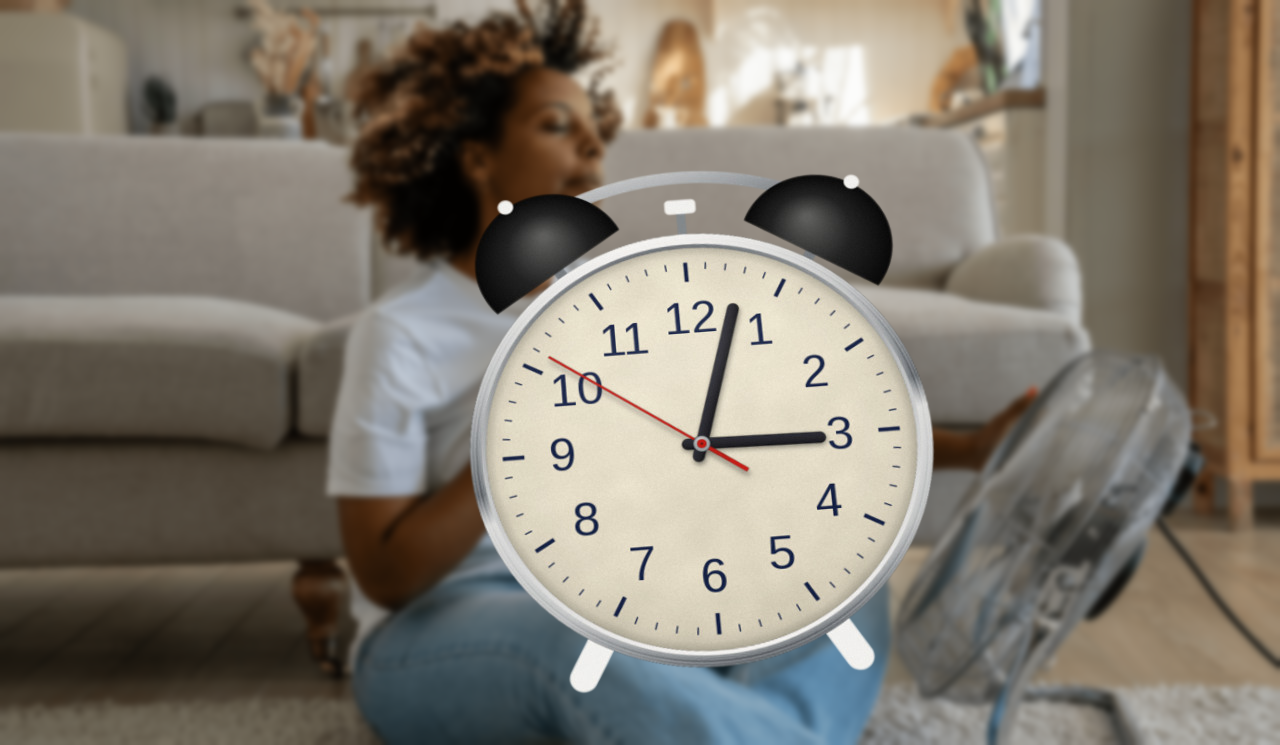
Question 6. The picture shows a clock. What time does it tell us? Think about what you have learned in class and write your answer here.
3:02:51
